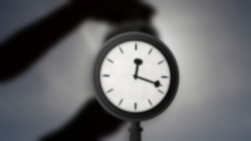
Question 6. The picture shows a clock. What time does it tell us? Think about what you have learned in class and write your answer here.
12:18
